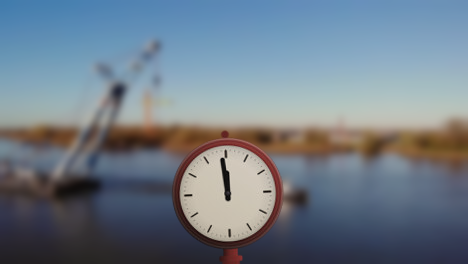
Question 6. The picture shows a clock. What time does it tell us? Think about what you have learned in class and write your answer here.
11:59
